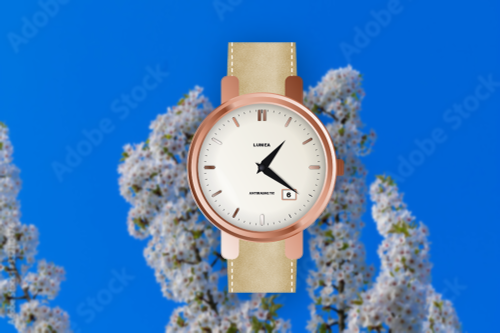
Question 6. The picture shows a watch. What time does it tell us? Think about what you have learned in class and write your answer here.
1:21
